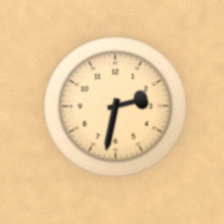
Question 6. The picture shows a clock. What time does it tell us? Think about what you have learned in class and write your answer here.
2:32
